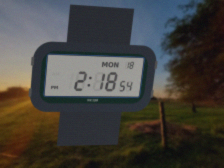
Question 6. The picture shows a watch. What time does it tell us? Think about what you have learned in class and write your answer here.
2:18:54
